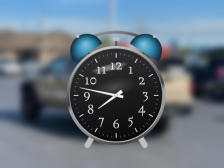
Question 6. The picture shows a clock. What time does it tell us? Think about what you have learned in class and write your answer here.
7:47
